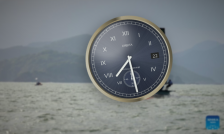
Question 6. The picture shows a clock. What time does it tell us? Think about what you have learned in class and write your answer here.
7:29
